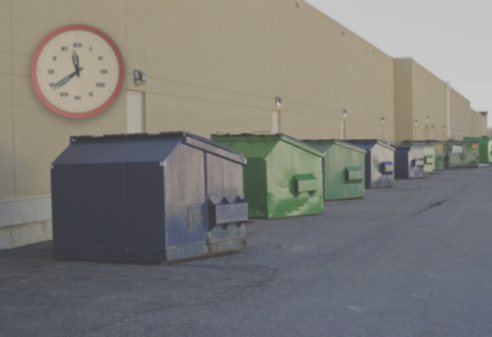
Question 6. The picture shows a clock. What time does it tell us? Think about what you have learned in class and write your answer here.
11:39
